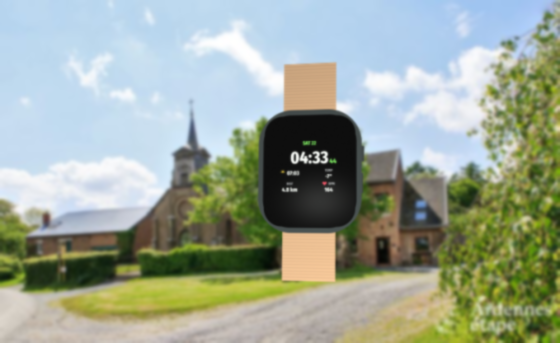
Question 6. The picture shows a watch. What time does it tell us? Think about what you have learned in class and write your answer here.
4:33
